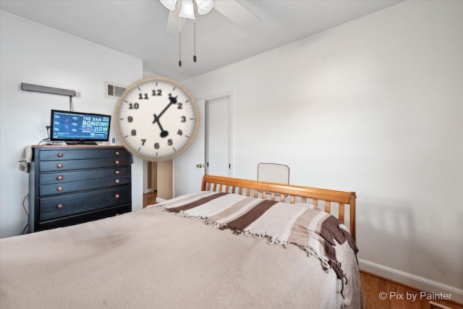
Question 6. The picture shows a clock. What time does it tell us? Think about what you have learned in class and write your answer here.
5:07
